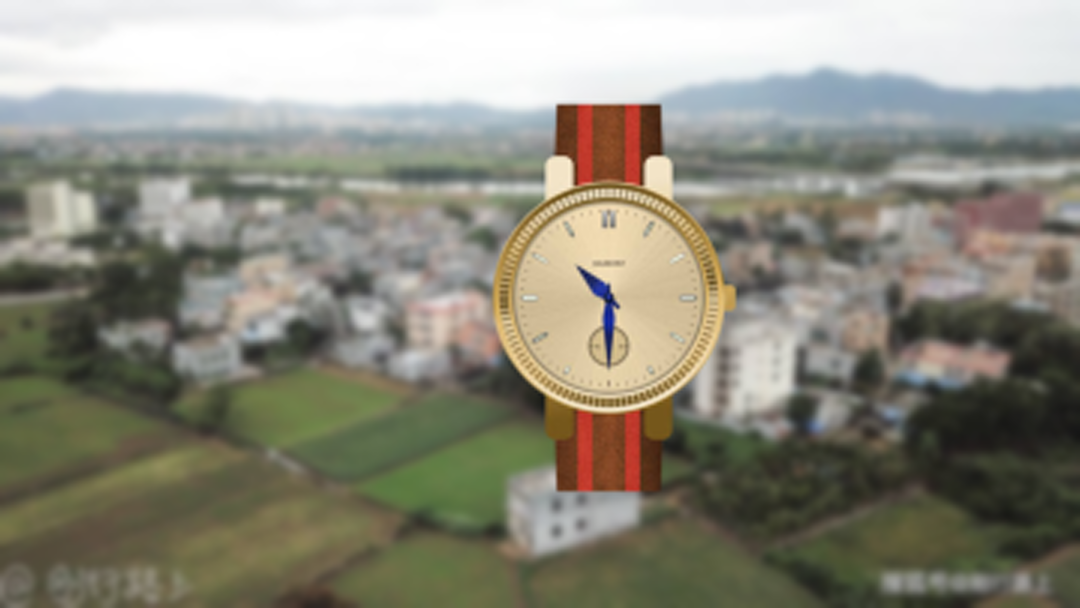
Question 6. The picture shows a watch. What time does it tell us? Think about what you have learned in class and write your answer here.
10:30
